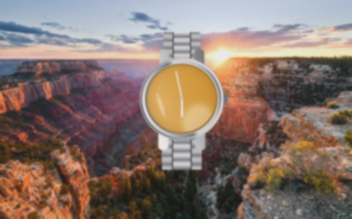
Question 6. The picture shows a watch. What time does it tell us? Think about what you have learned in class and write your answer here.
5:58
